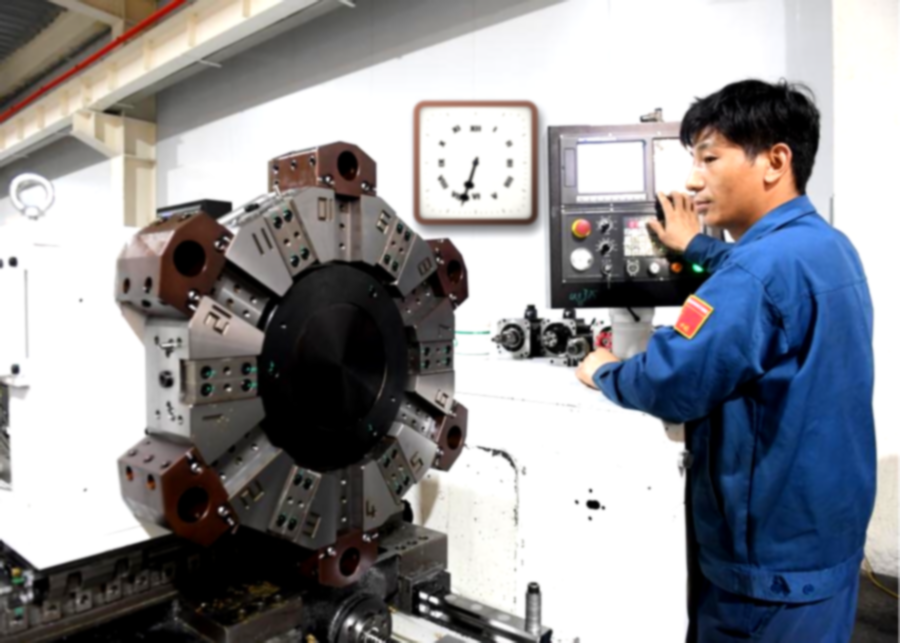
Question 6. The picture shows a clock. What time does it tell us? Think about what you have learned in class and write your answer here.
6:33
